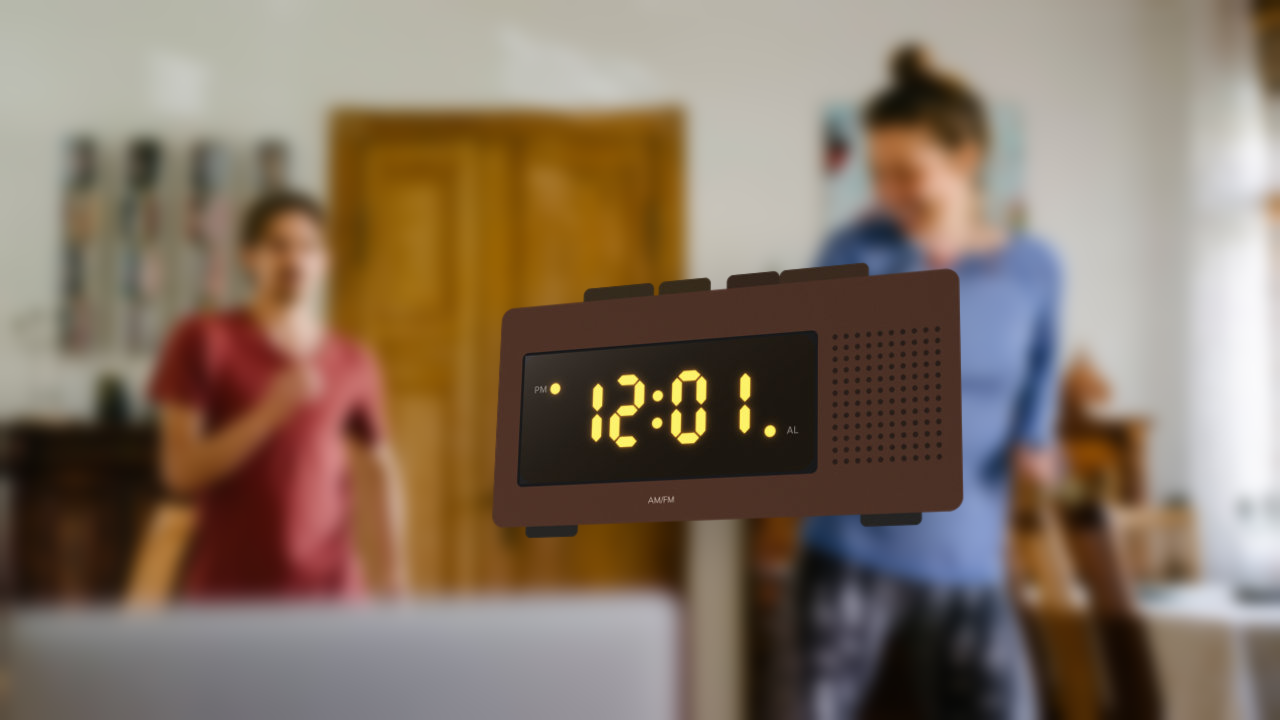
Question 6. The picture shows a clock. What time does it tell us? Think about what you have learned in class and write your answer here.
12:01
